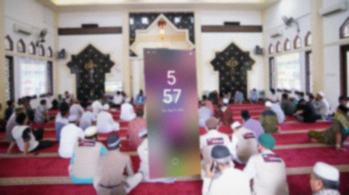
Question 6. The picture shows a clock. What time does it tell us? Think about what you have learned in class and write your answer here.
5:57
